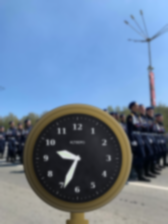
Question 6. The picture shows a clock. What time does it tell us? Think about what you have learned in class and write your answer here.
9:34
